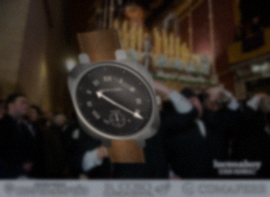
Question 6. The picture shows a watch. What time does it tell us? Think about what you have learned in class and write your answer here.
10:21
